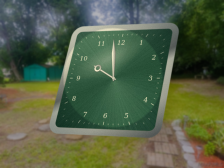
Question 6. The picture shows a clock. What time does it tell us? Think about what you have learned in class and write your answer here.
9:58
